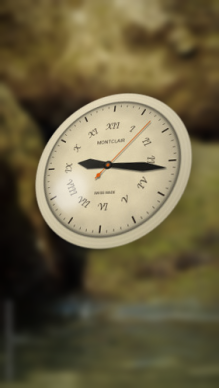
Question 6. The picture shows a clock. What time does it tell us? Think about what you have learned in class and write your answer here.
9:16:07
